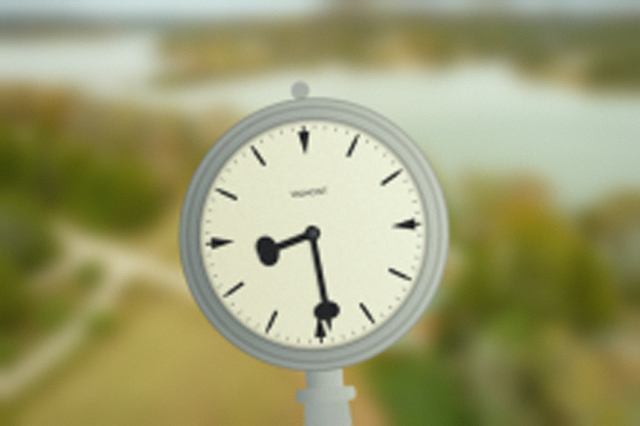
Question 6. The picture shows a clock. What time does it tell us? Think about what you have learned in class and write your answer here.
8:29
